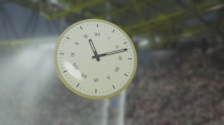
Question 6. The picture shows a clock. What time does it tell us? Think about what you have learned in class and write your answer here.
11:12
